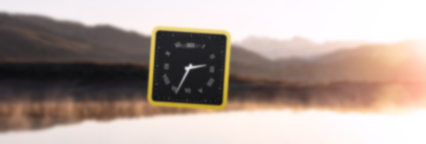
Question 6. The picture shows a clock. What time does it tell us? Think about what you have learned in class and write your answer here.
2:34
